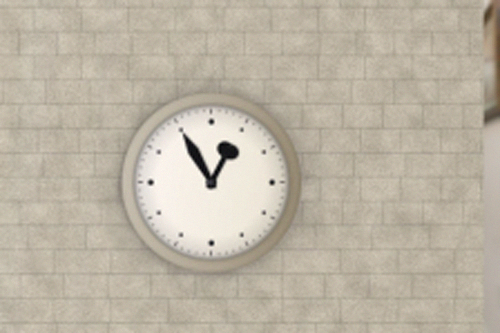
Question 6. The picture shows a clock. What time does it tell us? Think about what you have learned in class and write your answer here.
12:55
